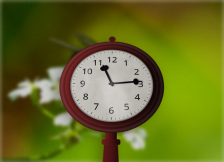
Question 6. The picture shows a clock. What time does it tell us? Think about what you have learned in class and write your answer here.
11:14
